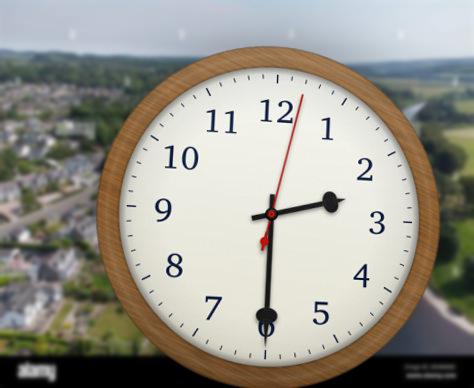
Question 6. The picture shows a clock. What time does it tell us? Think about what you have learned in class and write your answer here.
2:30:02
